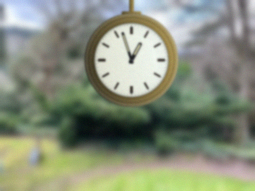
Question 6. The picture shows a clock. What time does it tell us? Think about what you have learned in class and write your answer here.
12:57
